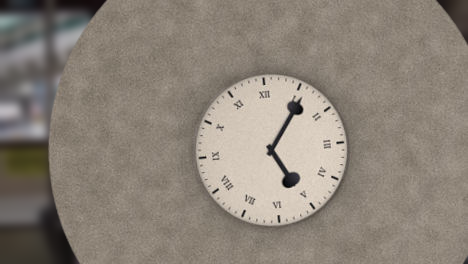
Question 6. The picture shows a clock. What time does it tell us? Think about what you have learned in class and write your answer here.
5:06
